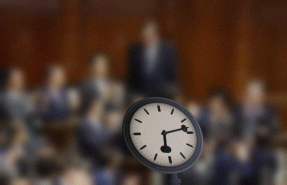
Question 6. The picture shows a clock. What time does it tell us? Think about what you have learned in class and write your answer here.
6:13
